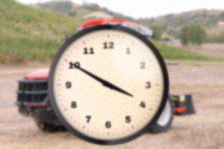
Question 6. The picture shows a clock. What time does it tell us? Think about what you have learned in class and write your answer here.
3:50
